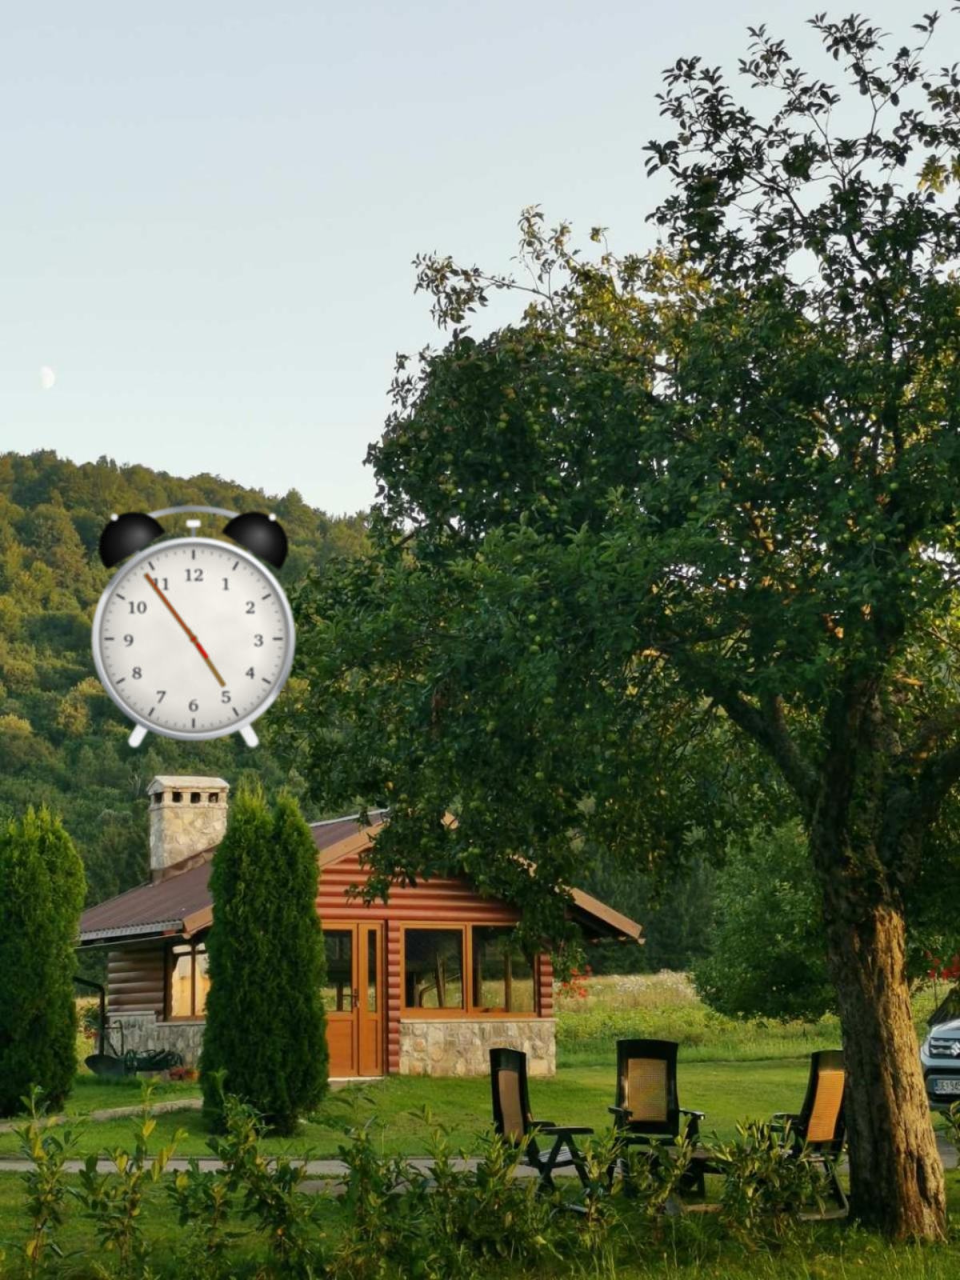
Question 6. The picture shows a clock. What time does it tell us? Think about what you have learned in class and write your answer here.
4:53:54
